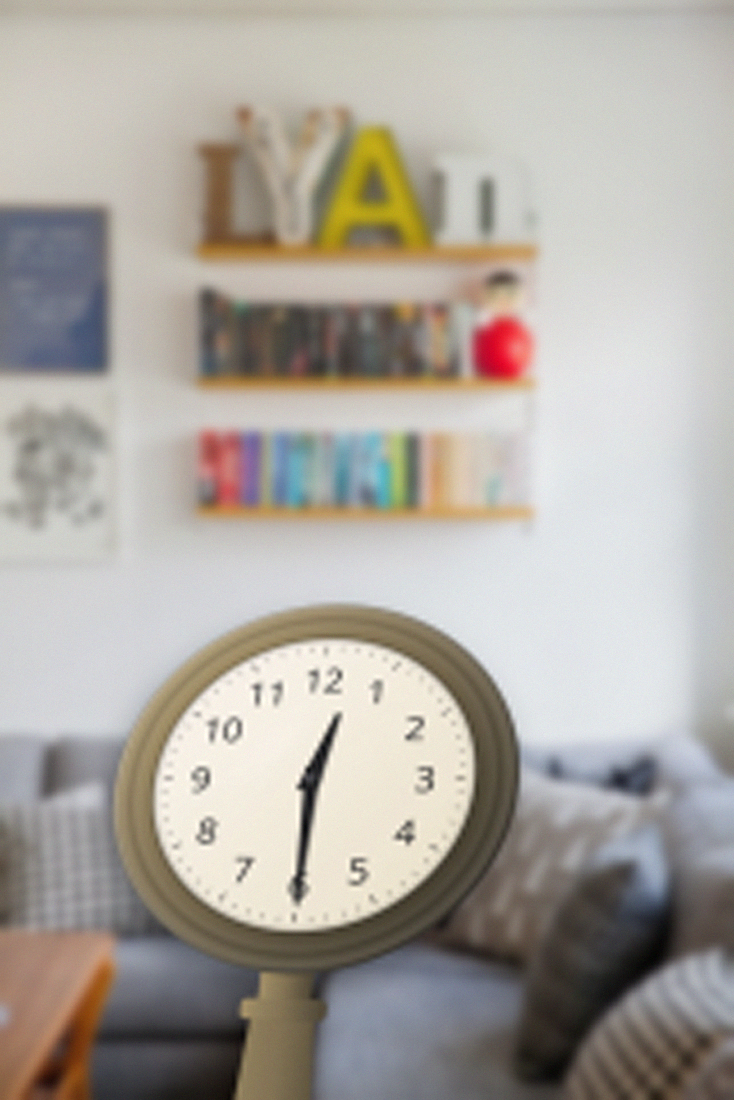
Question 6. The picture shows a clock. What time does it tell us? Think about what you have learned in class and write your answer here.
12:30
